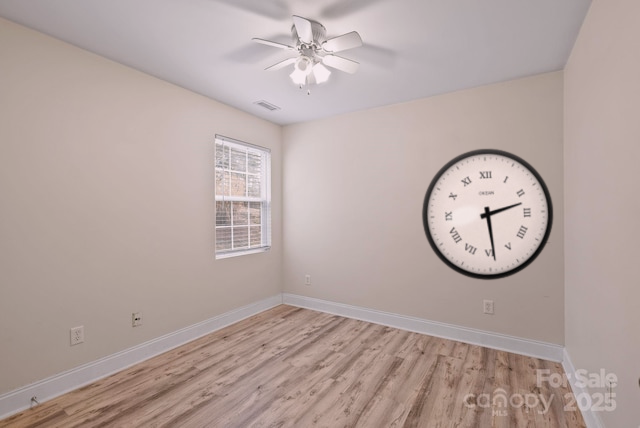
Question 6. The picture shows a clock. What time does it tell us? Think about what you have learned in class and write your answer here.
2:29
